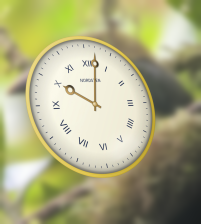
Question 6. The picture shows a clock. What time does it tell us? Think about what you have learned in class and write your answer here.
10:02
